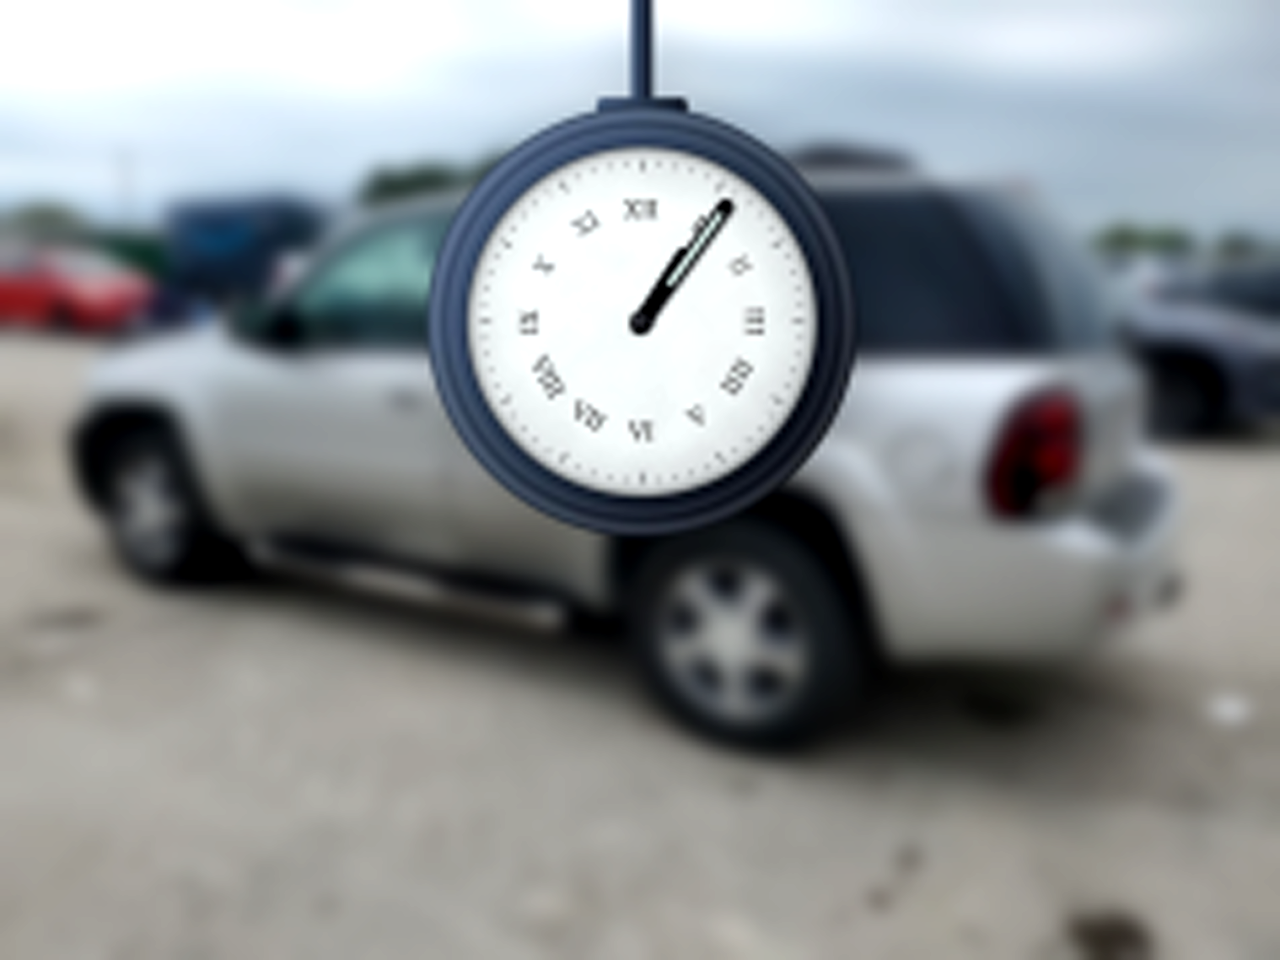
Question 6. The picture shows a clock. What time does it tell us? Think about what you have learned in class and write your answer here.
1:06
